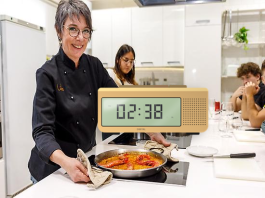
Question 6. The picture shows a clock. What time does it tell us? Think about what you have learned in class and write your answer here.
2:38
